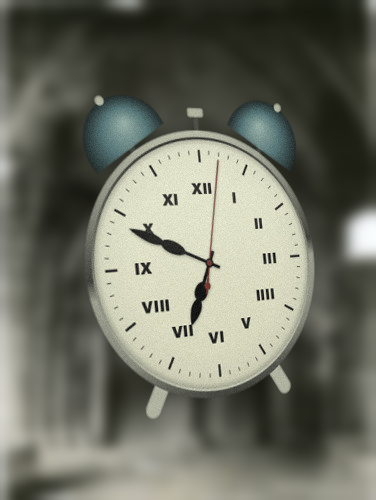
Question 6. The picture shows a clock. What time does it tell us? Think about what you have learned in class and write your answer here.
6:49:02
